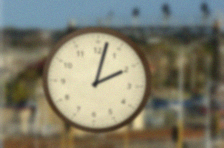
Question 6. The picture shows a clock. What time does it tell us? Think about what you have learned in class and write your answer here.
2:02
